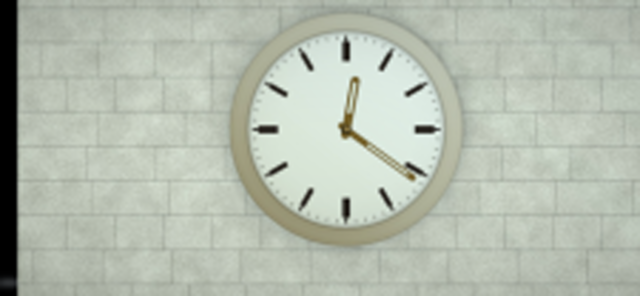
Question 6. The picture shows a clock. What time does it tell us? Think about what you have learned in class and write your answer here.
12:21
